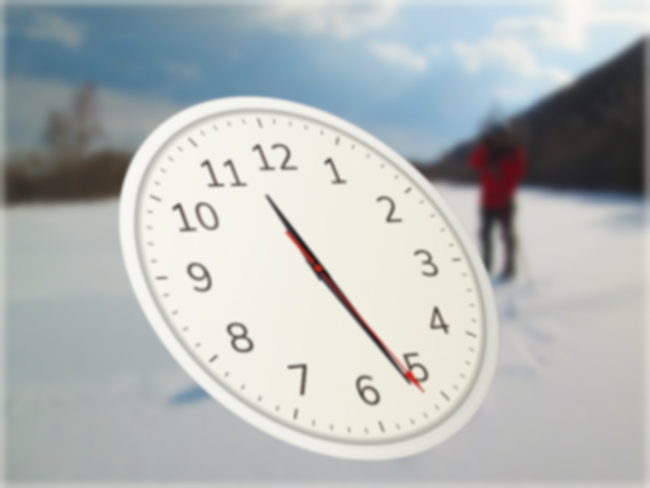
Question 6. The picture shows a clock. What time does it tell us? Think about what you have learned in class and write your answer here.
11:26:26
